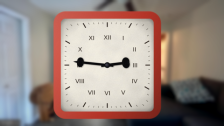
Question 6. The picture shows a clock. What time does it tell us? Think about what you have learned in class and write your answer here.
2:46
